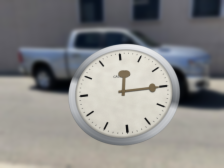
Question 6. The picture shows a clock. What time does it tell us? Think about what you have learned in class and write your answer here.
12:15
